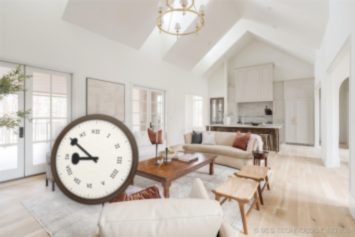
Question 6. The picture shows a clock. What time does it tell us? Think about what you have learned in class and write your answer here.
8:51
